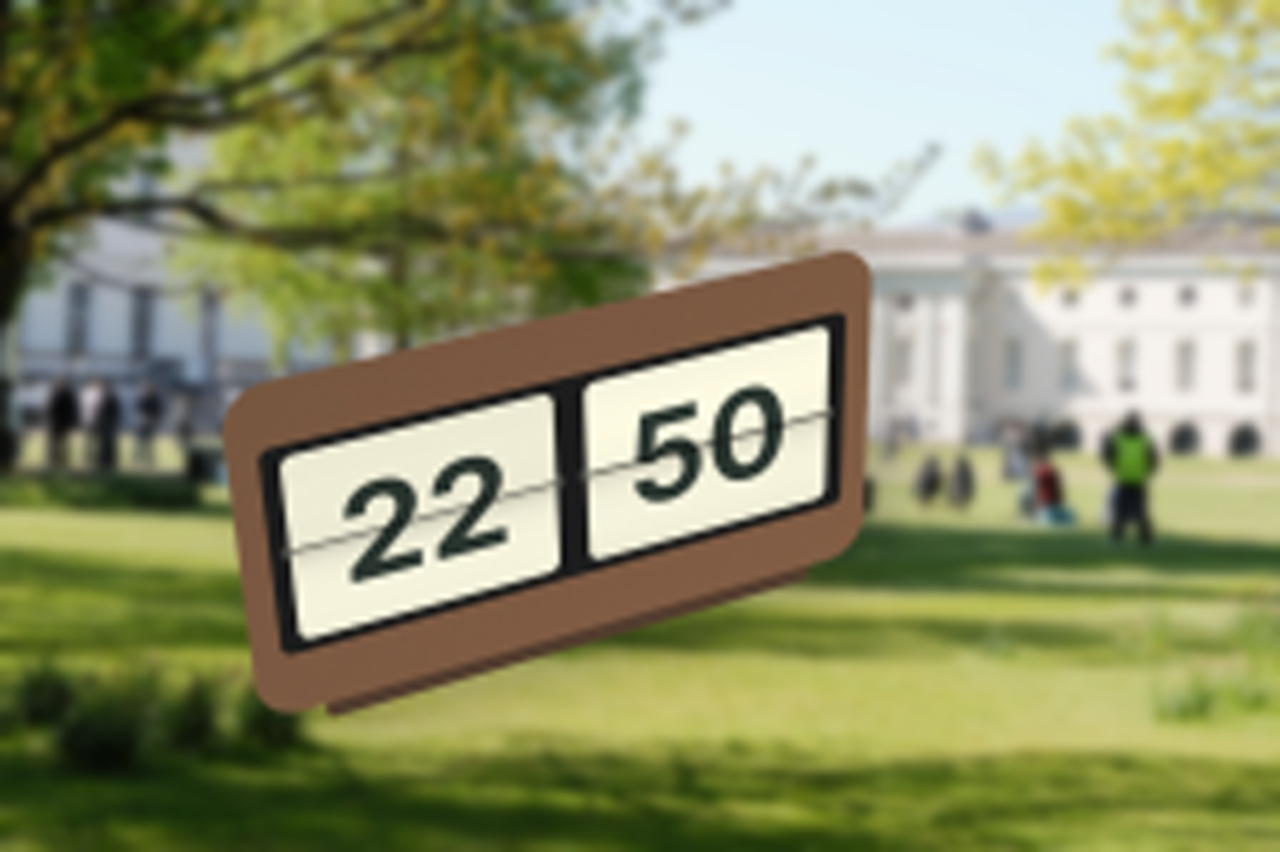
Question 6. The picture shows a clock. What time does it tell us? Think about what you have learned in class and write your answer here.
22:50
